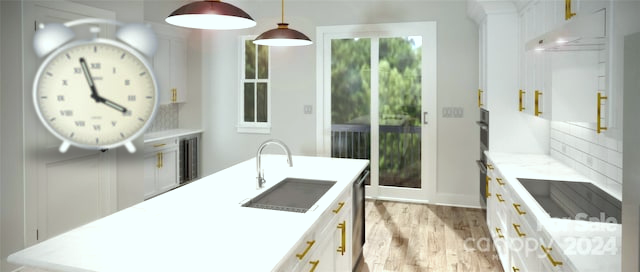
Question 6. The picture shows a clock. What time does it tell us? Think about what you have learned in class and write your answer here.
3:57
